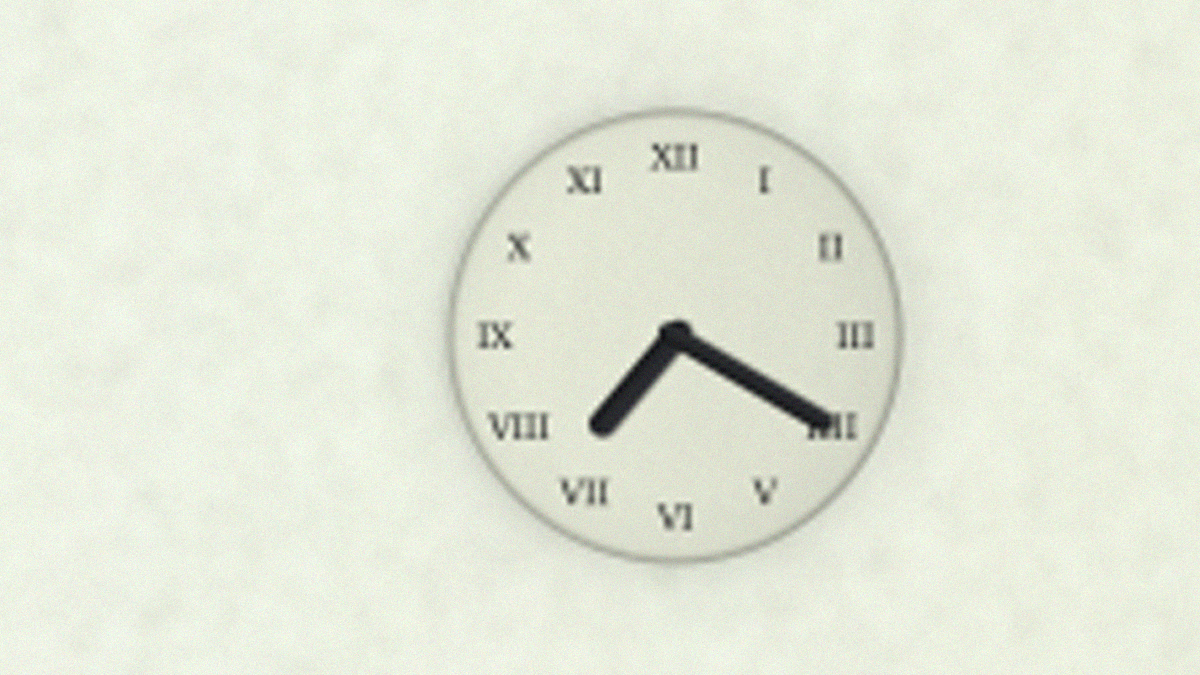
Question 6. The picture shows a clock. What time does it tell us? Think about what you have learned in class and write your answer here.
7:20
